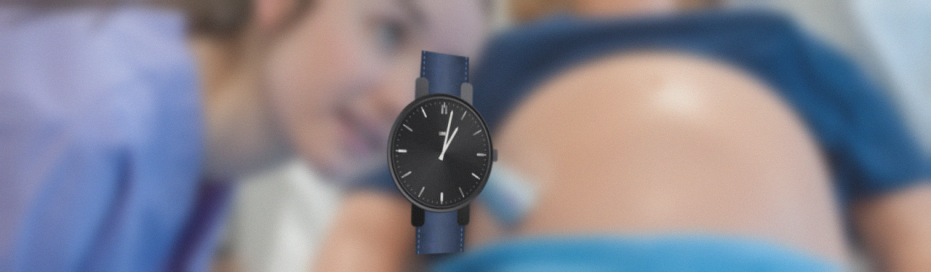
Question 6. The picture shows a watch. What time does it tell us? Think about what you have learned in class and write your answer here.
1:02
